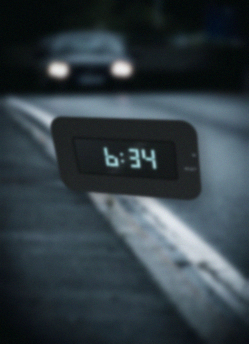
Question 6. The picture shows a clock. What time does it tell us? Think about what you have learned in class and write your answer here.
6:34
